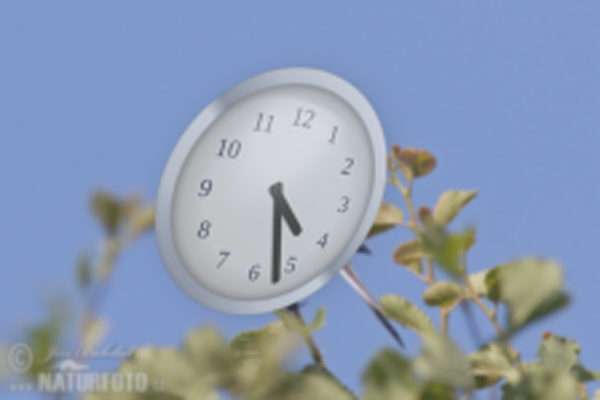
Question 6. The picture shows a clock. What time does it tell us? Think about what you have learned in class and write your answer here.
4:27
